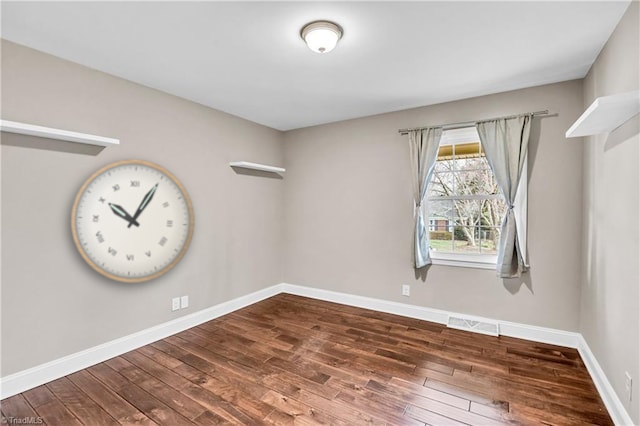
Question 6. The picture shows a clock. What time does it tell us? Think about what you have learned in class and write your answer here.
10:05
